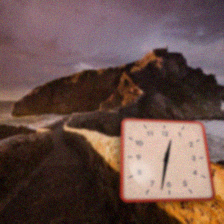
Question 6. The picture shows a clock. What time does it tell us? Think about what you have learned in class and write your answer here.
12:32
